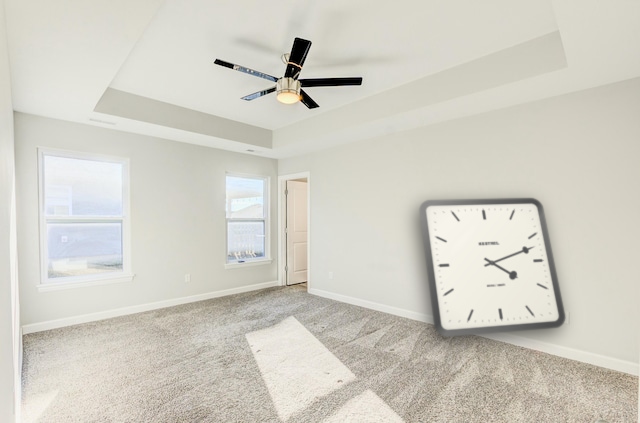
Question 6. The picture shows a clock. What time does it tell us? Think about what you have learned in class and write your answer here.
4:12
